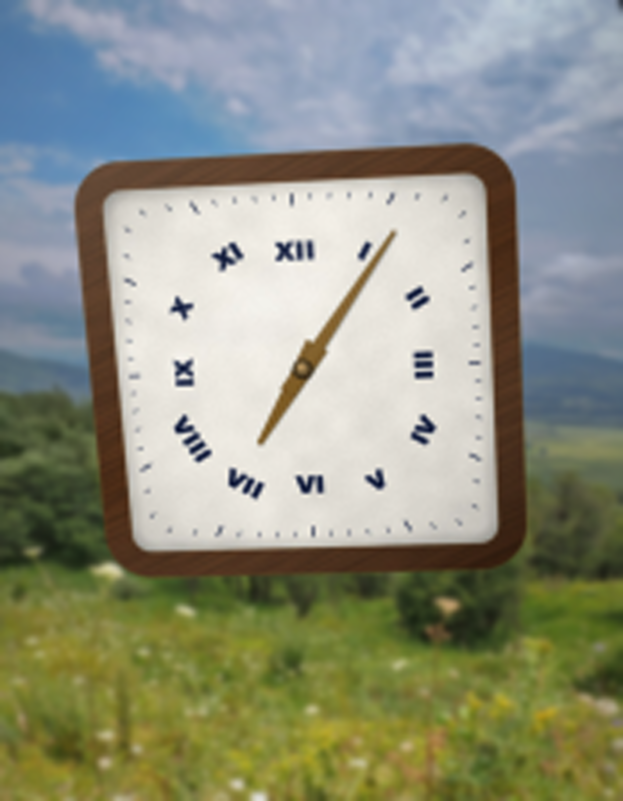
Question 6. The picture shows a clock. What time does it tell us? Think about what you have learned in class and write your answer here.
7:06
